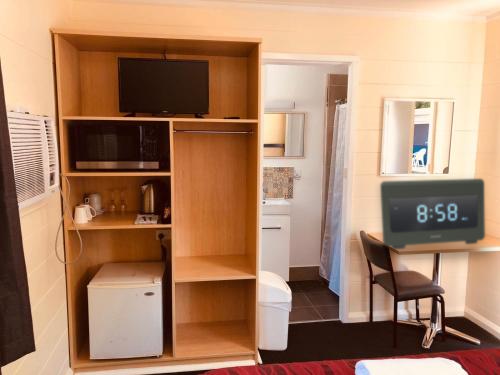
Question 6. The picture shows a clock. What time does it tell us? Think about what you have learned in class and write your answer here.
8:58
